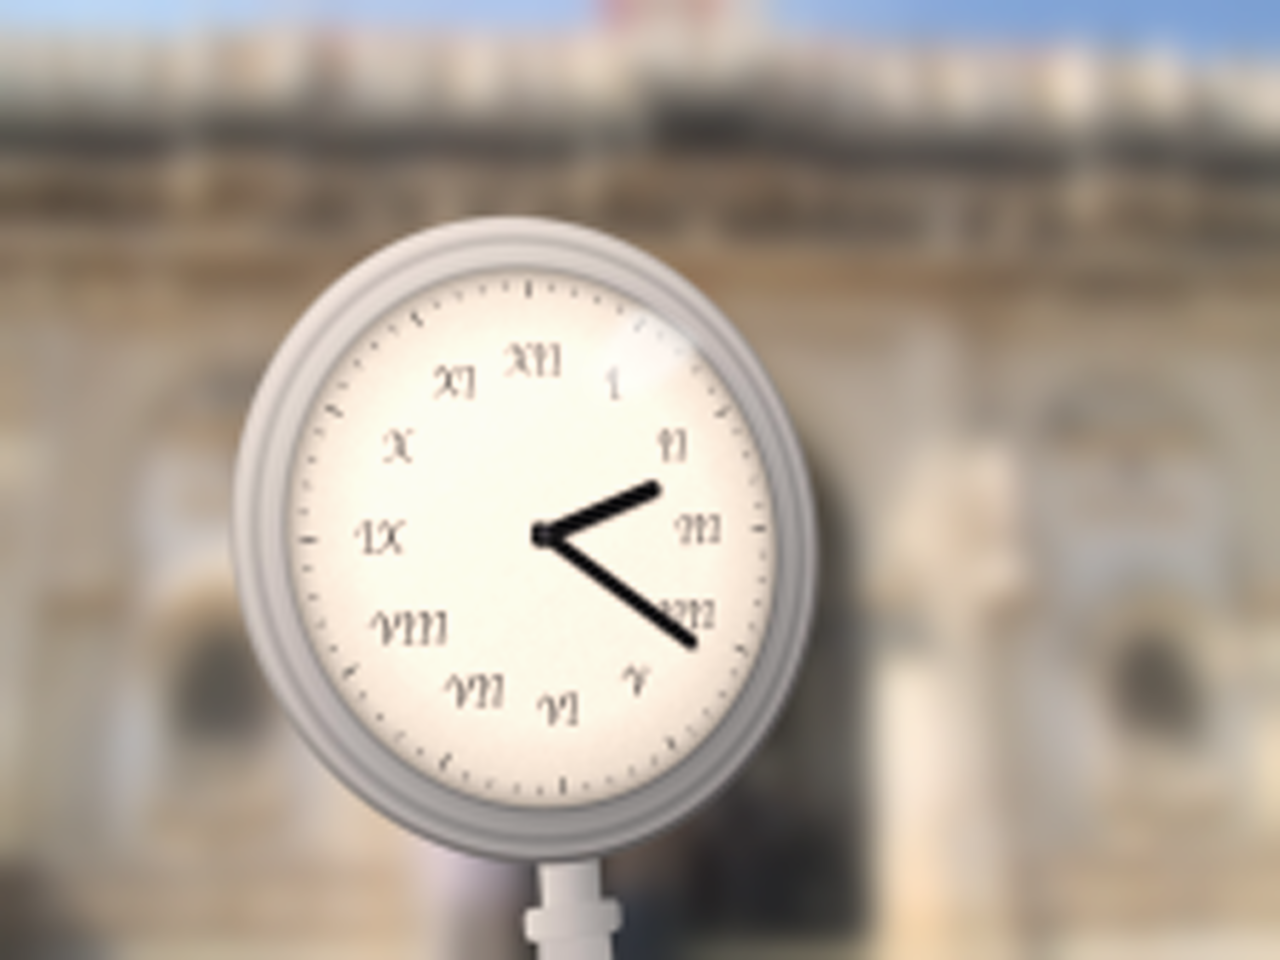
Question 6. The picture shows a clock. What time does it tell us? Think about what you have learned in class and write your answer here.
2:21
